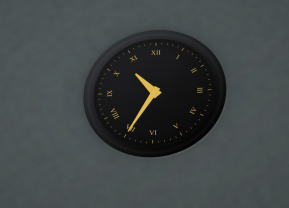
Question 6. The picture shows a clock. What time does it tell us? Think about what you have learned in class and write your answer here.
10:35
